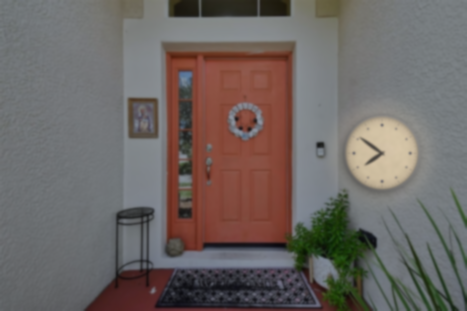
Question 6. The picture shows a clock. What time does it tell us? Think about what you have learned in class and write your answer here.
7:51
